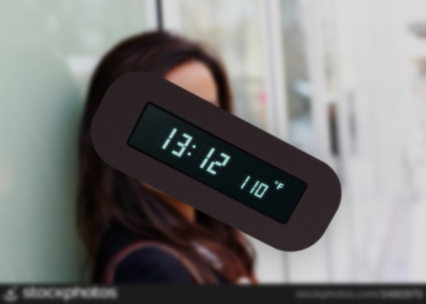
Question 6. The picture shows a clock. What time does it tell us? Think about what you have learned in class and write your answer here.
13:12
